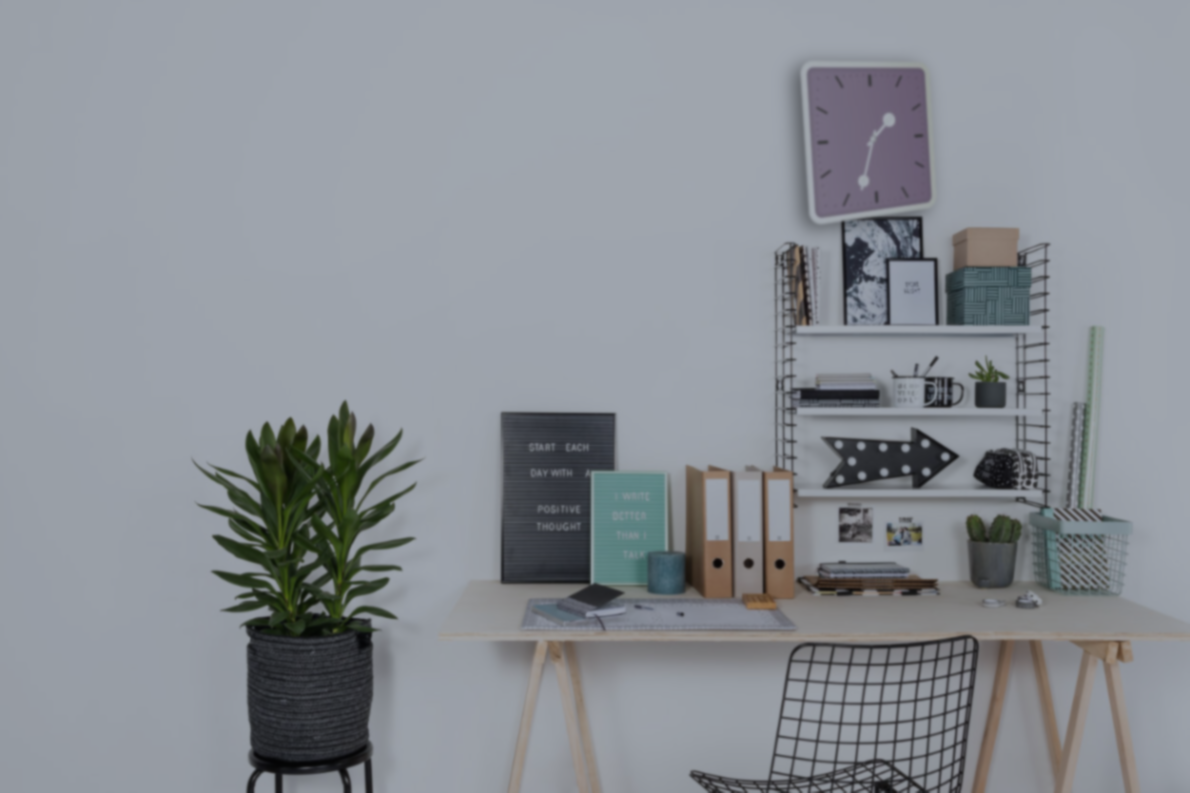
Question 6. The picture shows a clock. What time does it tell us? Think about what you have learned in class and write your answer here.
1:33
